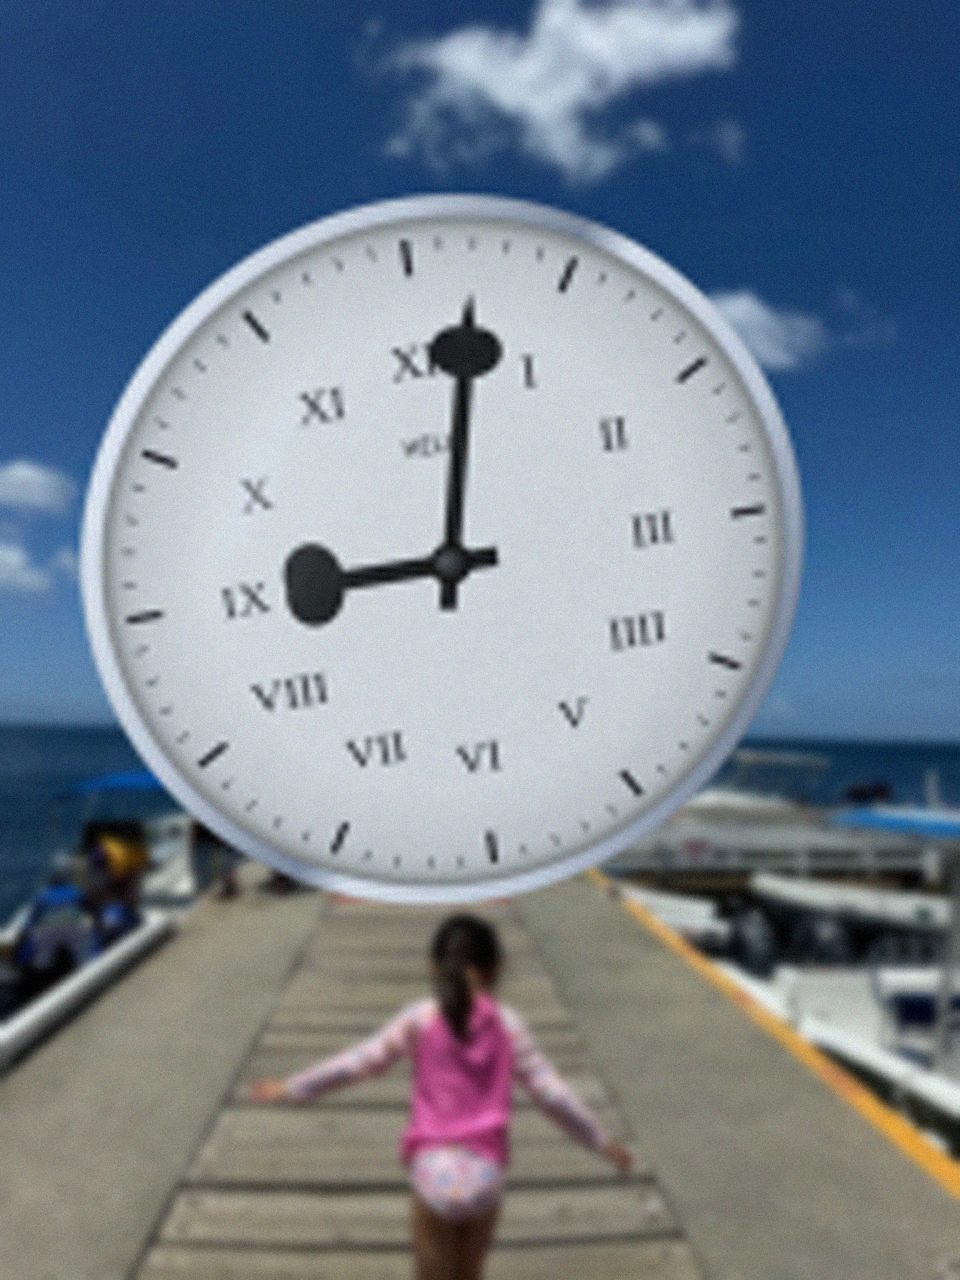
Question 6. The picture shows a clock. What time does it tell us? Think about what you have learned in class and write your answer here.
9:02
